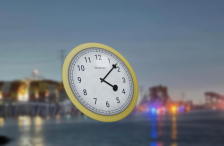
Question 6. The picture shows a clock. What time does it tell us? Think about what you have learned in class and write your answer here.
4:08
